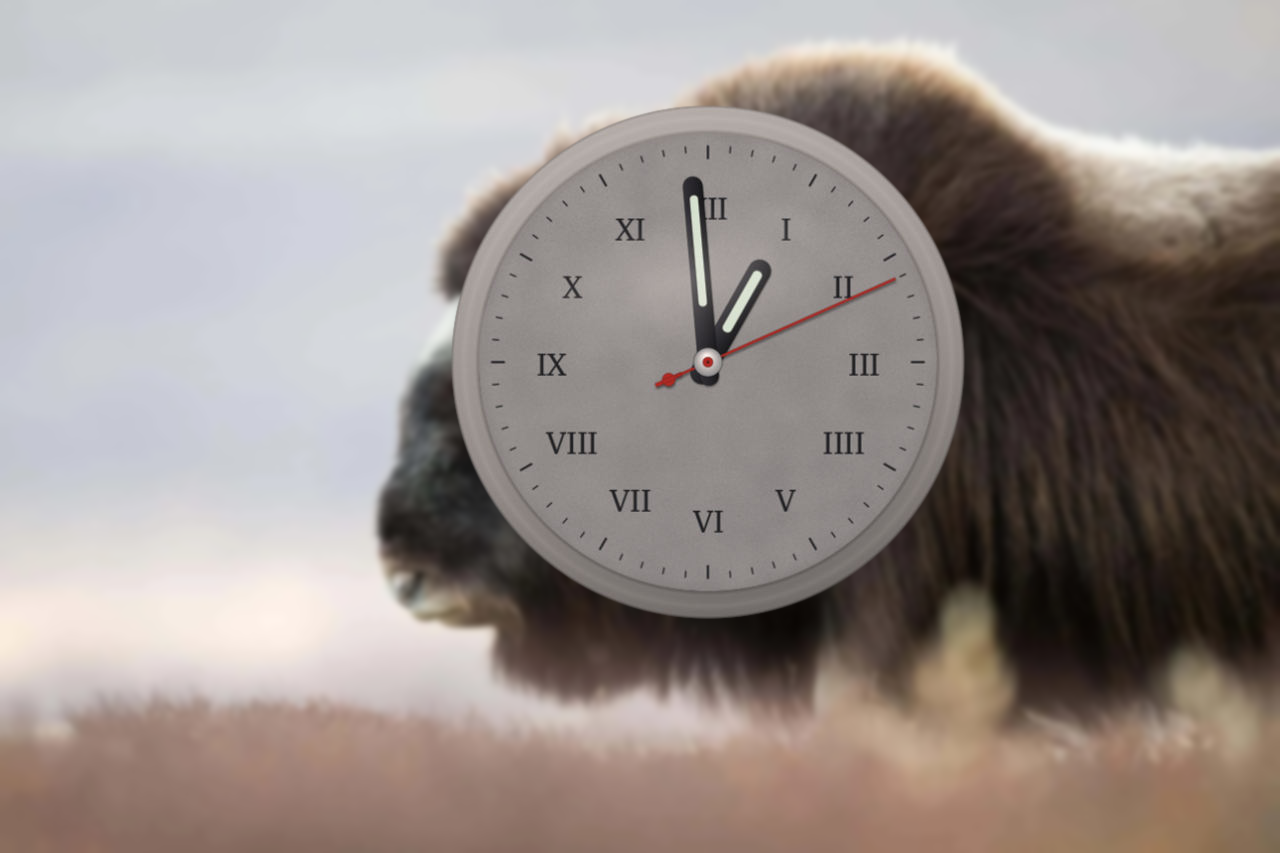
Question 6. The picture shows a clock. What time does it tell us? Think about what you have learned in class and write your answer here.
12:59:11
